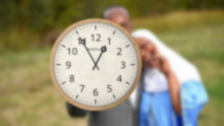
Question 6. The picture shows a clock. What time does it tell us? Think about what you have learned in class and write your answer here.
12:55
